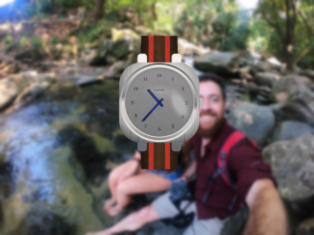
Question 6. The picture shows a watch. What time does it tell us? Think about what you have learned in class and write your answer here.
10:37
